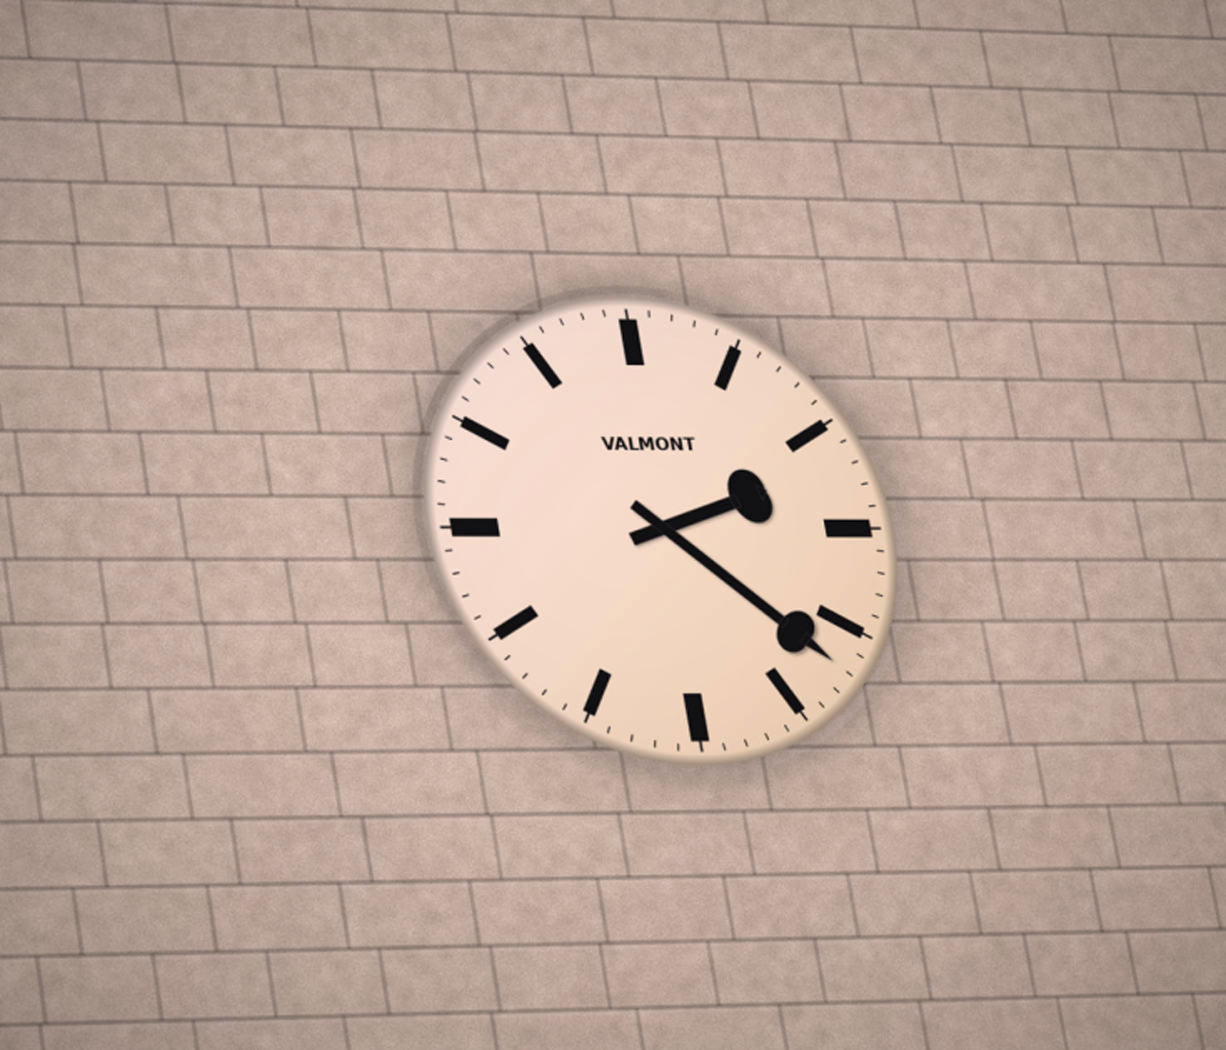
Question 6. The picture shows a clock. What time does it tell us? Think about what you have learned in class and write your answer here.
2:22
